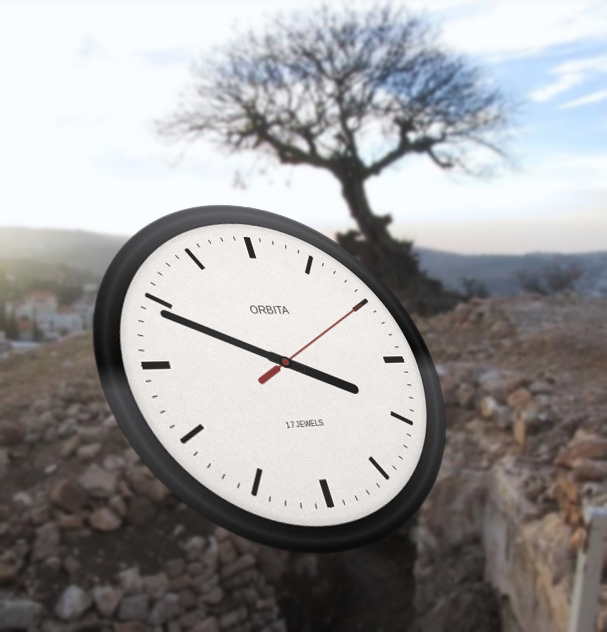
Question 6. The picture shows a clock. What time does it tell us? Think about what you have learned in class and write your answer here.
3:49:10
